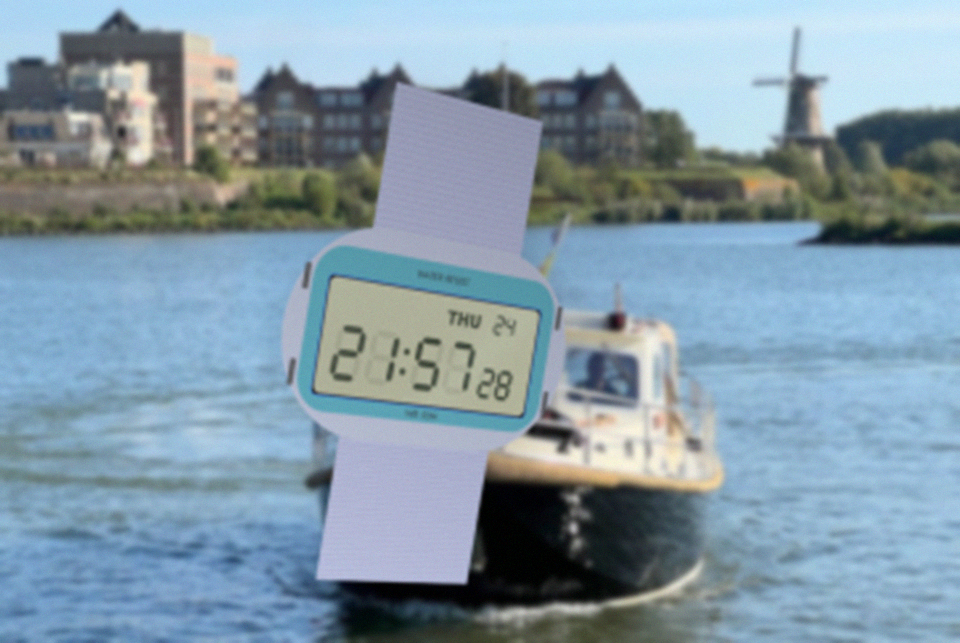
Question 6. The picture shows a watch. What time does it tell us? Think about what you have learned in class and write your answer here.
21:57:28
